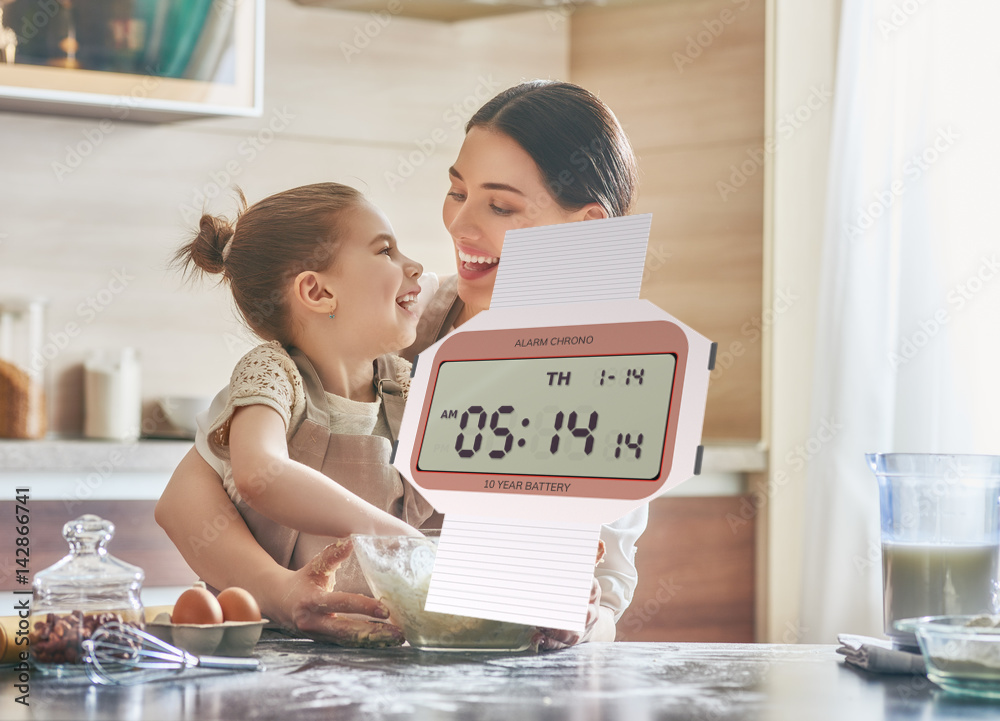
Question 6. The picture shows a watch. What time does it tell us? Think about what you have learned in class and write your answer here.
5:14:14
